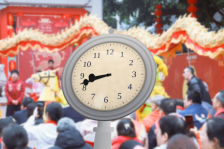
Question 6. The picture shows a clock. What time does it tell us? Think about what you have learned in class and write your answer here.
8:42
